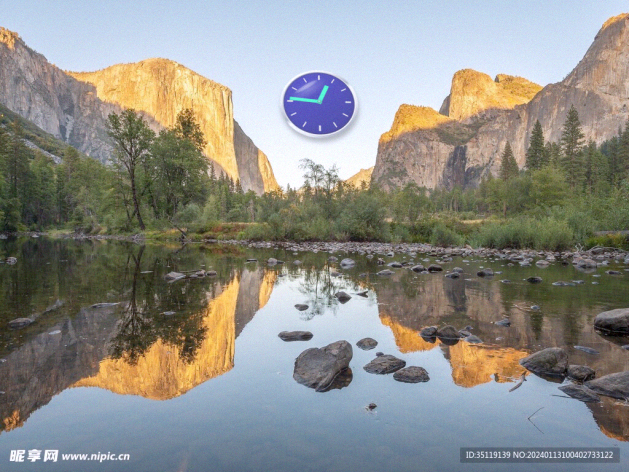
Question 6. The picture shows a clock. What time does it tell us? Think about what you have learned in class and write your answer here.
12:46
